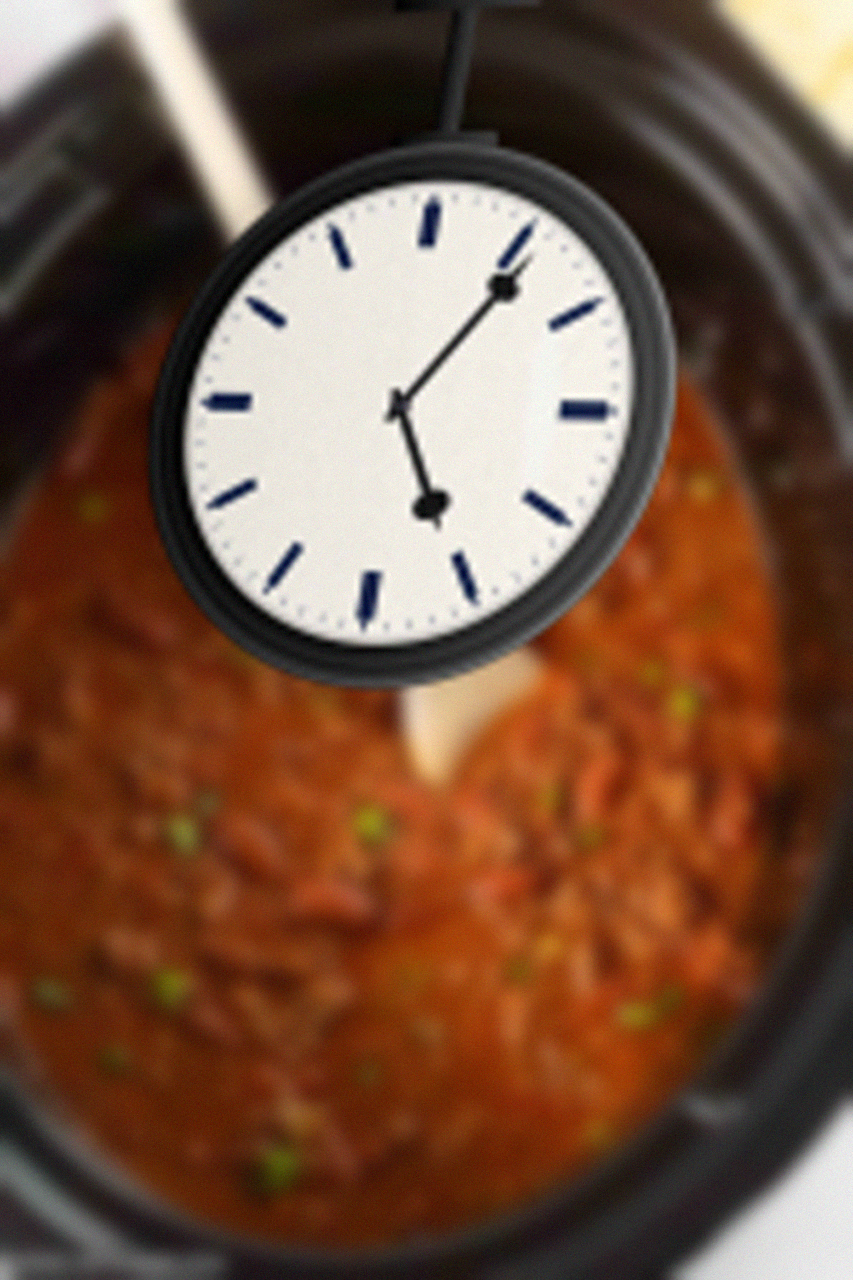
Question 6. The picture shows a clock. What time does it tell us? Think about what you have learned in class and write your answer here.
5:06
